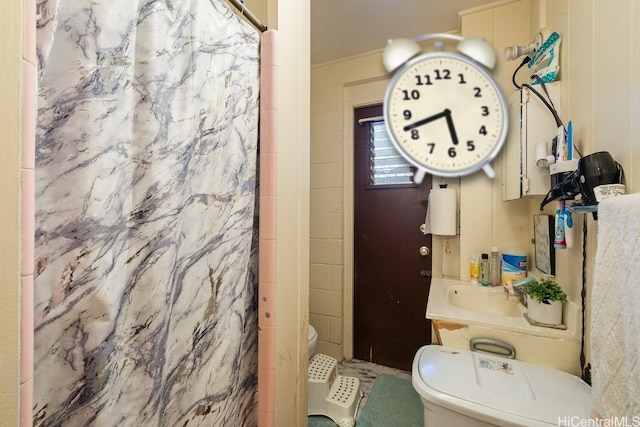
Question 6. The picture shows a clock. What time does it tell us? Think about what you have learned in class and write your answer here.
5:42
